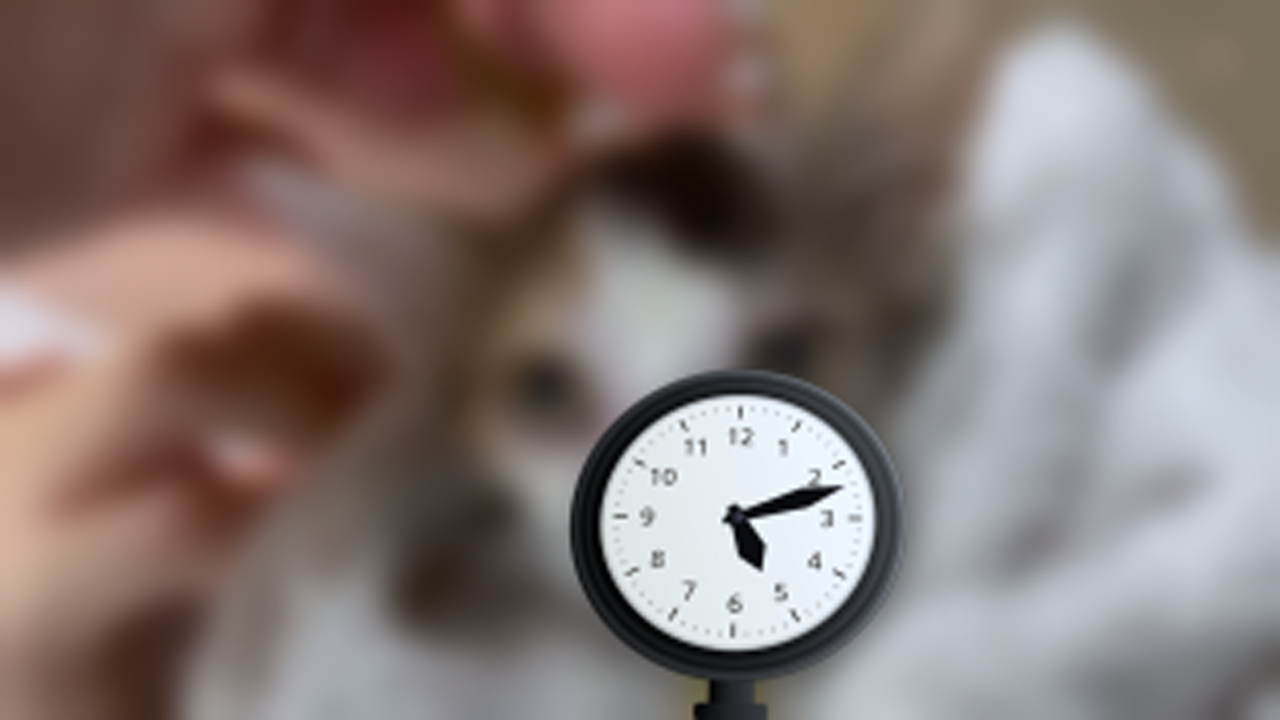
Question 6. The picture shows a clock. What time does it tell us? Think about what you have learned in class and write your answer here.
5:12
